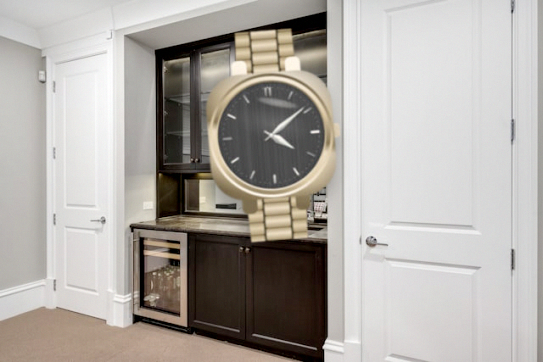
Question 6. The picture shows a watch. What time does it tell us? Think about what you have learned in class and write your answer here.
4:09
